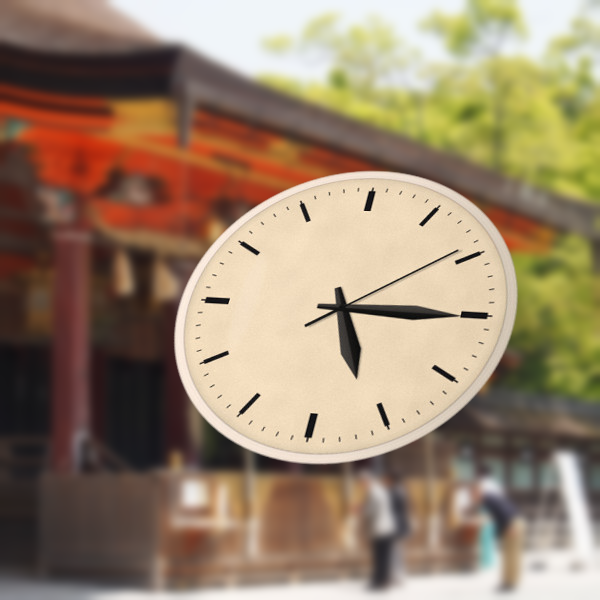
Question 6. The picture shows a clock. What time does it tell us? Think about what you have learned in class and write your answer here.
5:15:09
